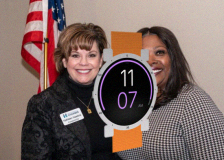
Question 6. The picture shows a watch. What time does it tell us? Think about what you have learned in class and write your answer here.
11:07
